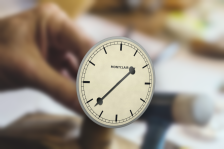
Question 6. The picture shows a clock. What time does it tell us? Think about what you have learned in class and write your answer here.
1:38
